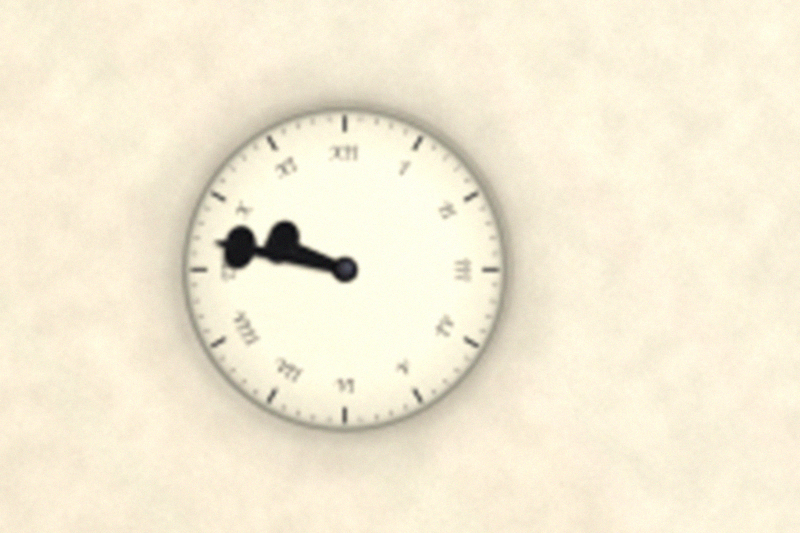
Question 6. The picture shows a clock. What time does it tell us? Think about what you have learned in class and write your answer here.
9:47
